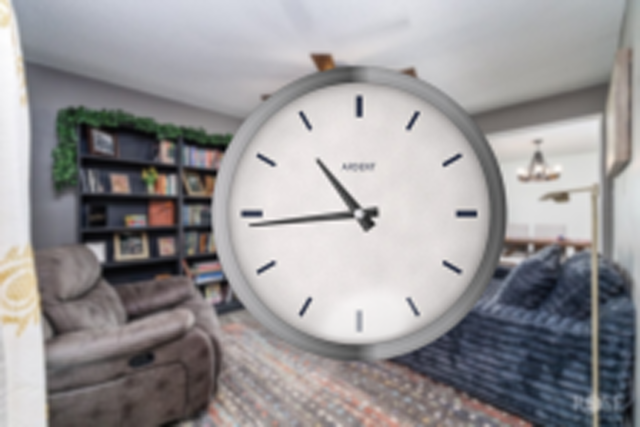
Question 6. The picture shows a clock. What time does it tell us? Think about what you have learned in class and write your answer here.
10:44
